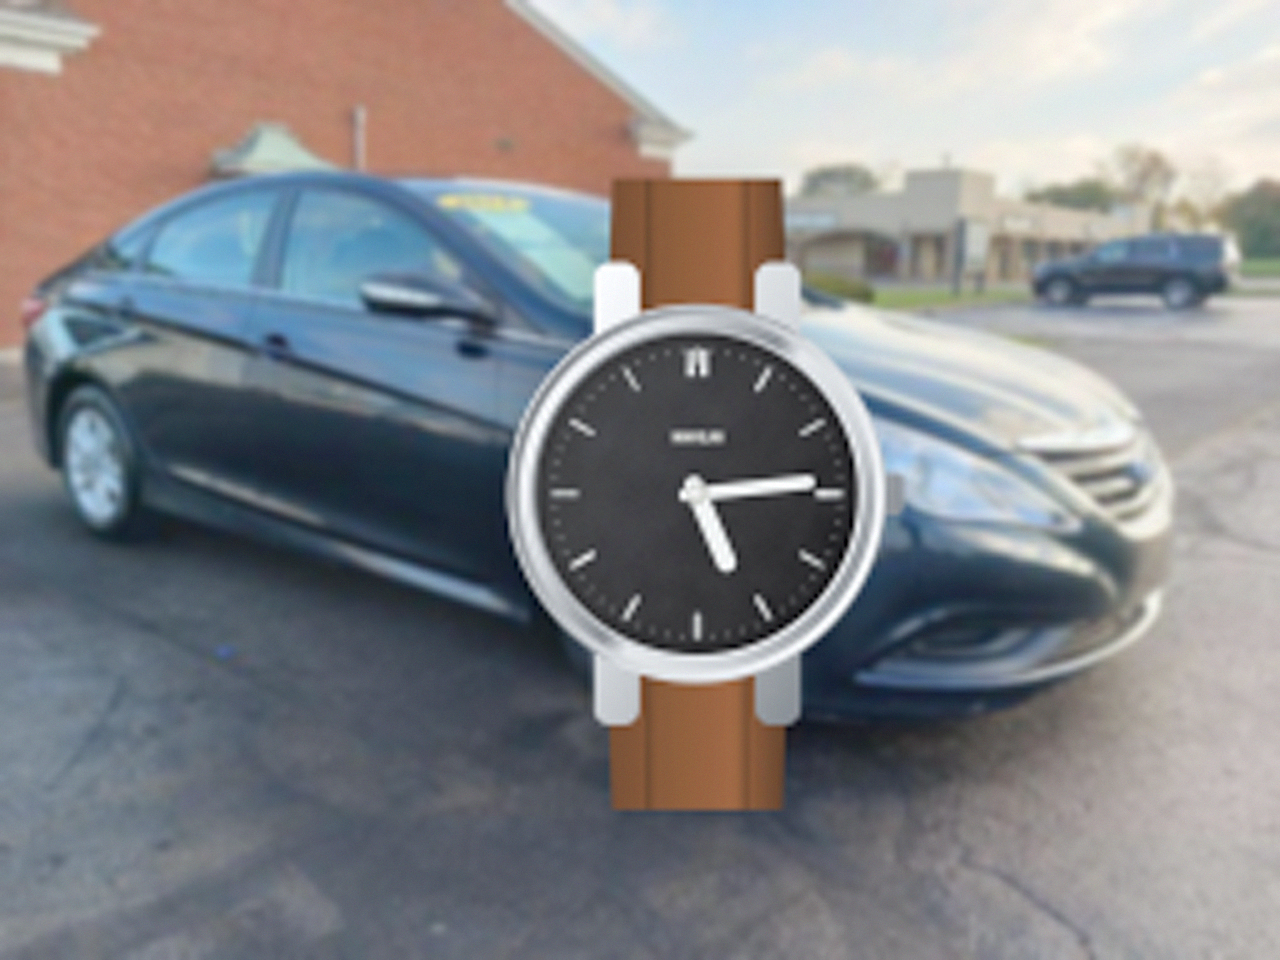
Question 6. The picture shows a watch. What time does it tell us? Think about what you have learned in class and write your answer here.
5:14
